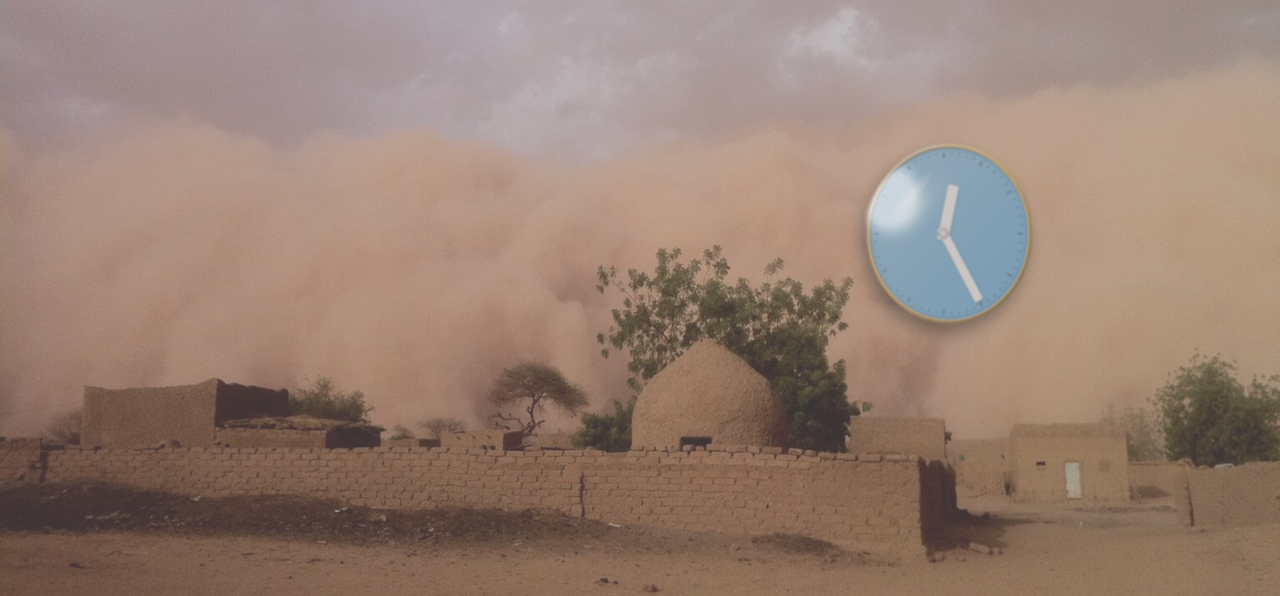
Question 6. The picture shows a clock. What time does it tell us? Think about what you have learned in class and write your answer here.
12:25
